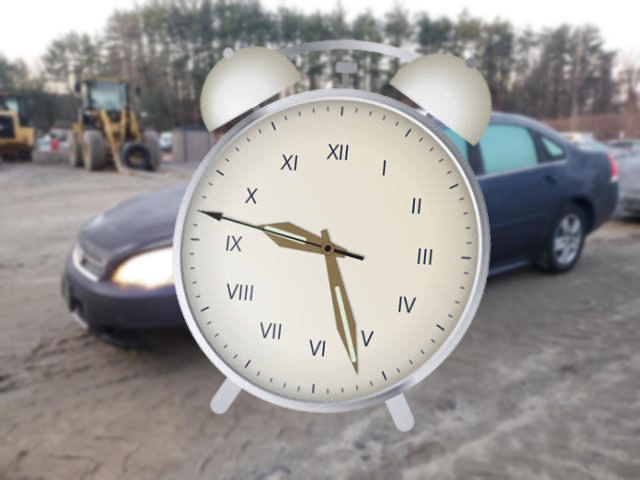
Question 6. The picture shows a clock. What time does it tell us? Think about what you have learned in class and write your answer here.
9:26:47
